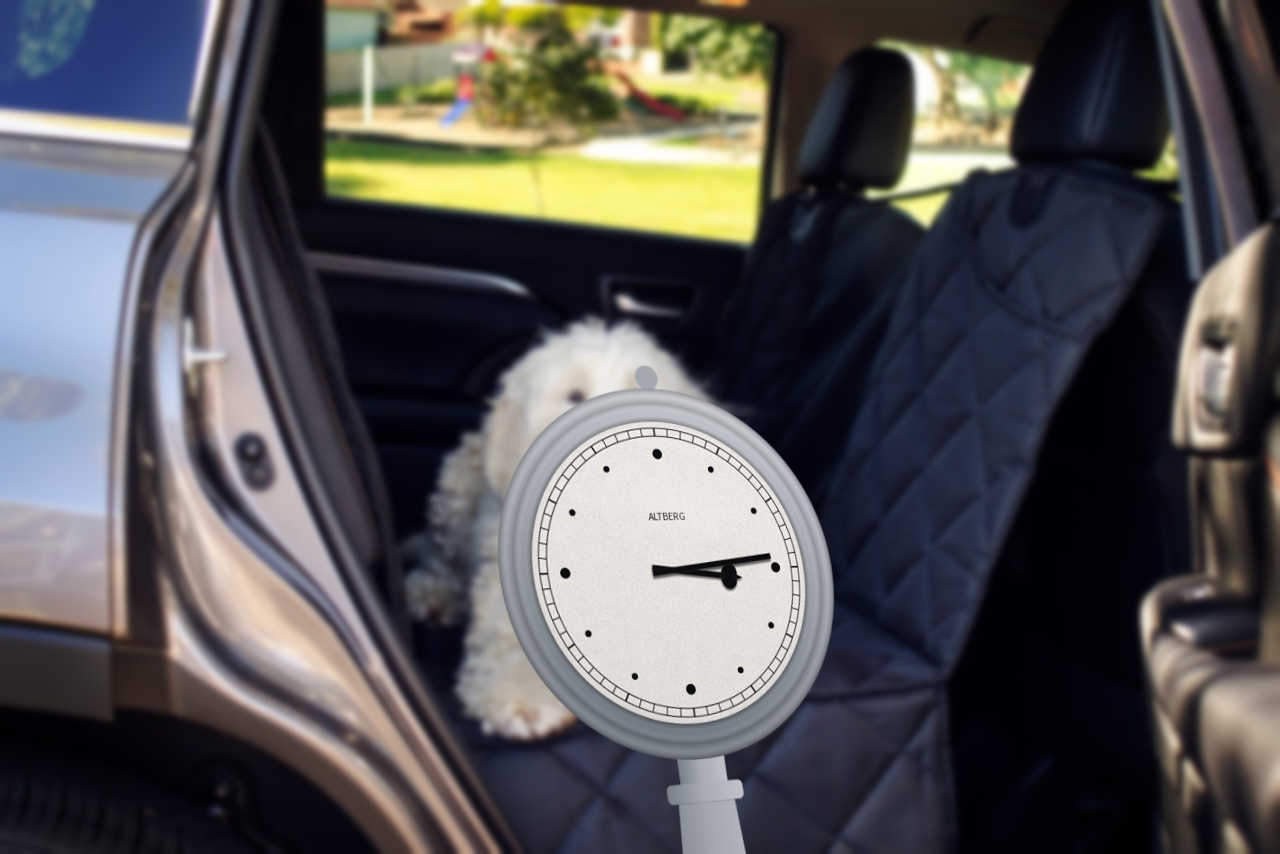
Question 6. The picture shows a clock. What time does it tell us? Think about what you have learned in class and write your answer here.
3:14
